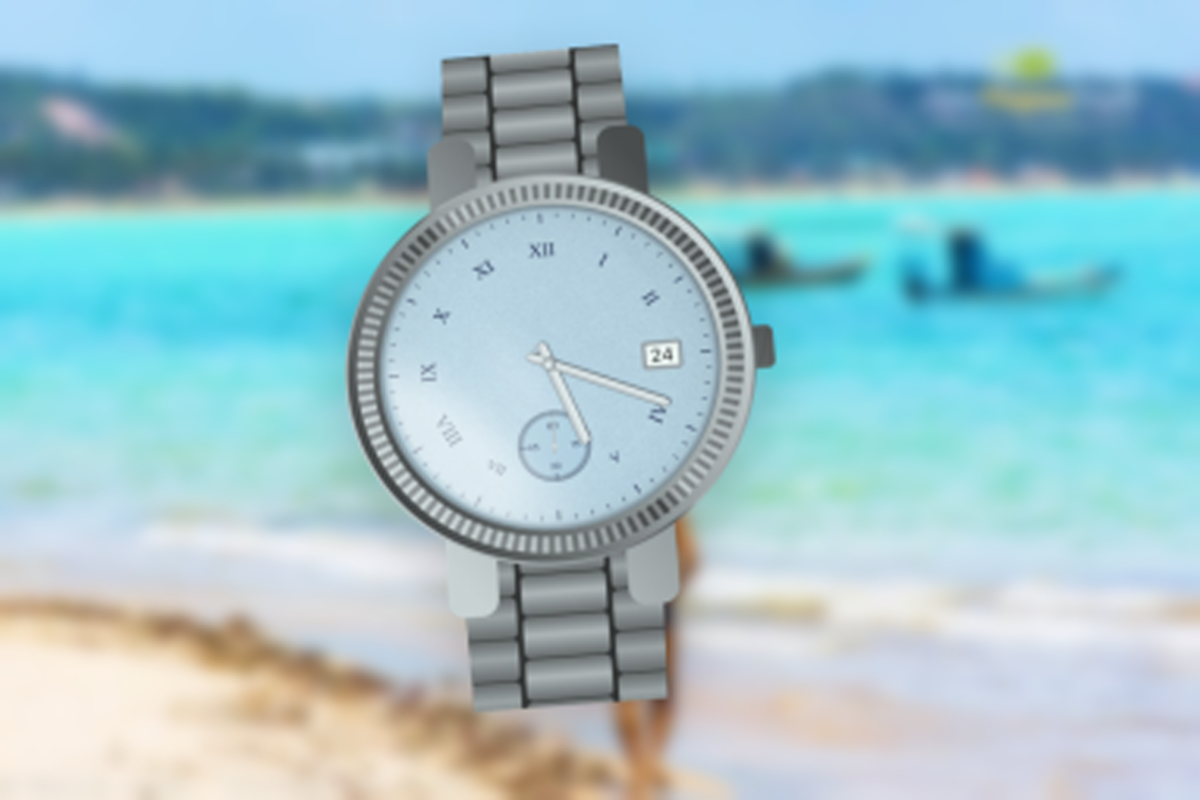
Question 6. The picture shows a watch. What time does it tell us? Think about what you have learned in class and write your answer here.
5:19
